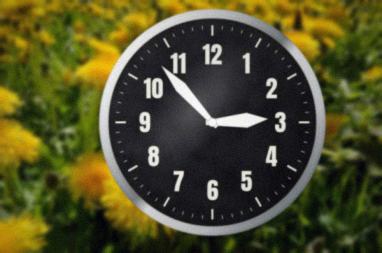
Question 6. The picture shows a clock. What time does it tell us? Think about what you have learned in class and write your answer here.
2:53
